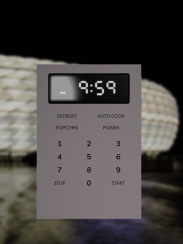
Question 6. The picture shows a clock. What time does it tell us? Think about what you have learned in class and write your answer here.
9:59
